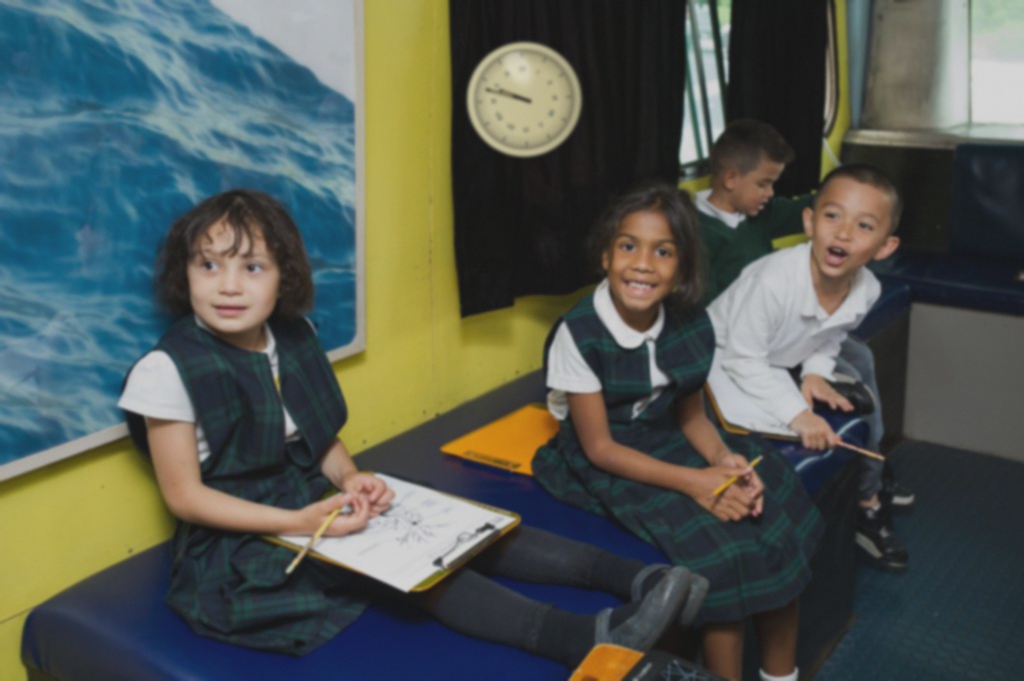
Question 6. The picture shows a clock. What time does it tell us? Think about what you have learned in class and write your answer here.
9:48
